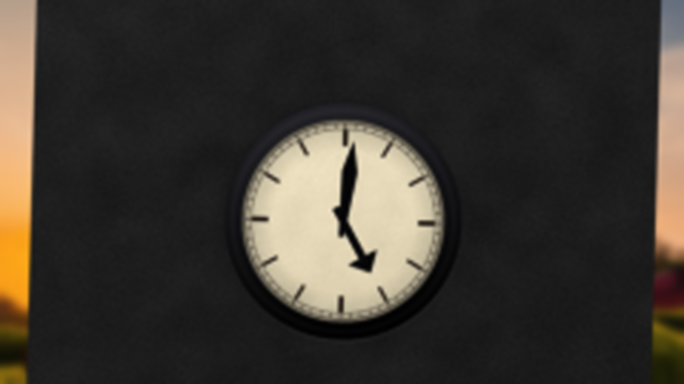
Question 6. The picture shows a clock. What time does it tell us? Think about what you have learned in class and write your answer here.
5:01
